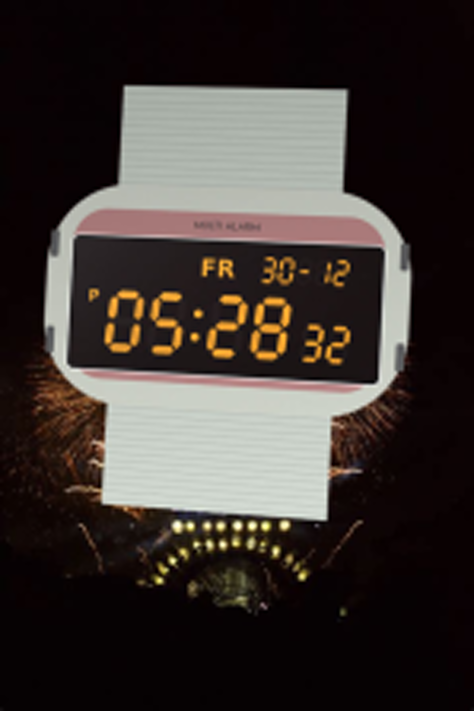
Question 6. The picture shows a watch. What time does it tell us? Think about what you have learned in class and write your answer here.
5:28:32
